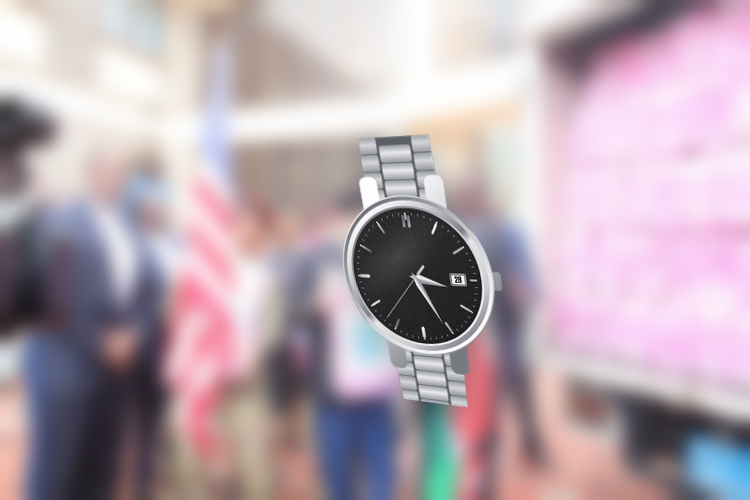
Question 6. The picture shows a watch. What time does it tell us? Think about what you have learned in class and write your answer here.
3:25:37
